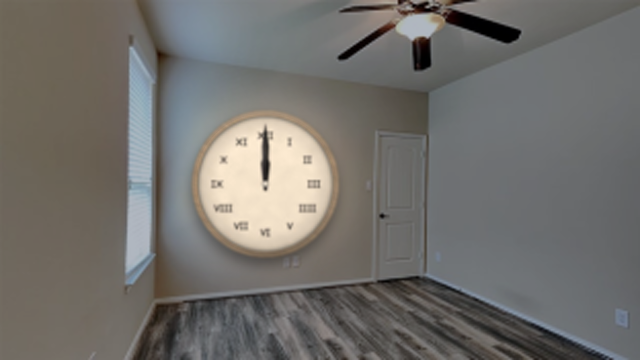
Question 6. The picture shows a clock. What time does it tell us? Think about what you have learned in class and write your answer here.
12:00
